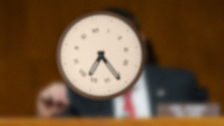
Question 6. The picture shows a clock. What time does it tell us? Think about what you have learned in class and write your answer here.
7:26
